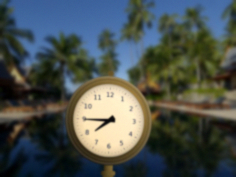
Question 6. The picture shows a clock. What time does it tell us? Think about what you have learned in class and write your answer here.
7:45
